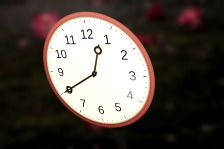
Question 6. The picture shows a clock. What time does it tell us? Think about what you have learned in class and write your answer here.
12:40
